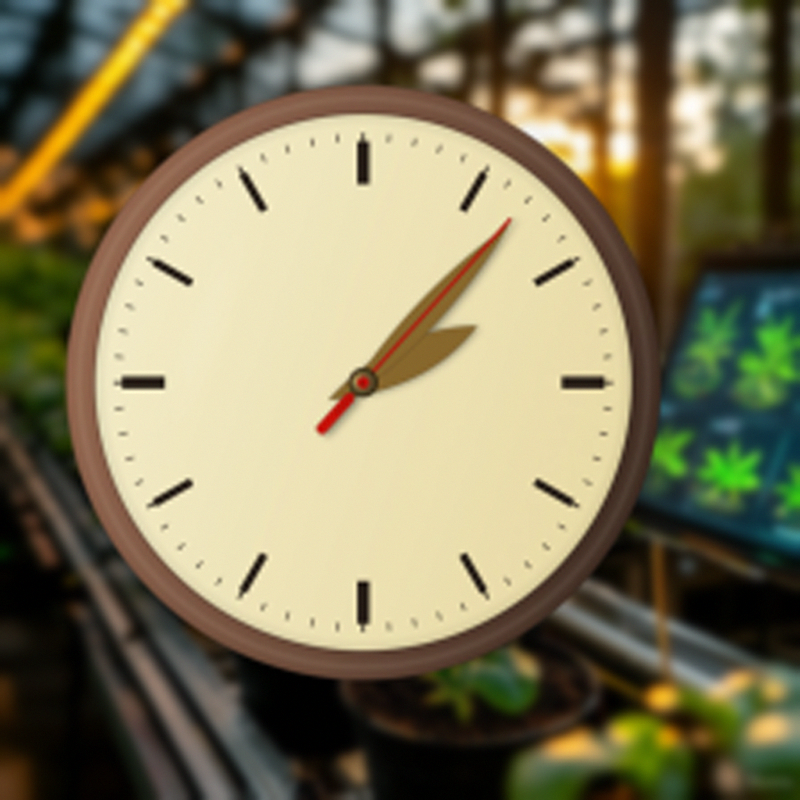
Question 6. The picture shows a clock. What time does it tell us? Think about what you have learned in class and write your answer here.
2:07:07
